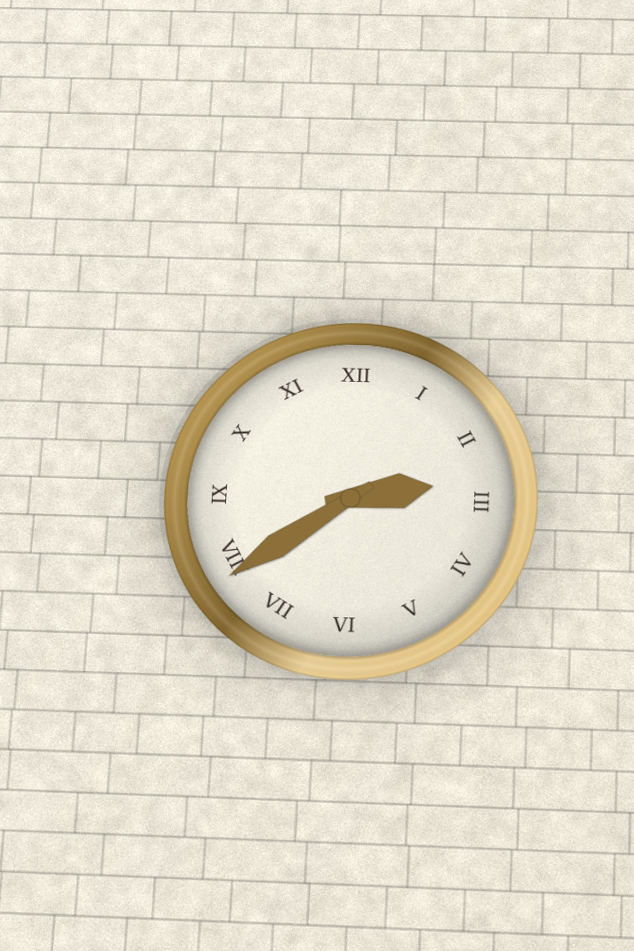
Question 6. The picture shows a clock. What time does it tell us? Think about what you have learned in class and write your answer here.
2:39
